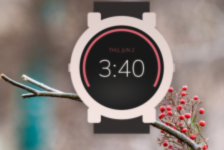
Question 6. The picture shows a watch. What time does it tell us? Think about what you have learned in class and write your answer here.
3:40
